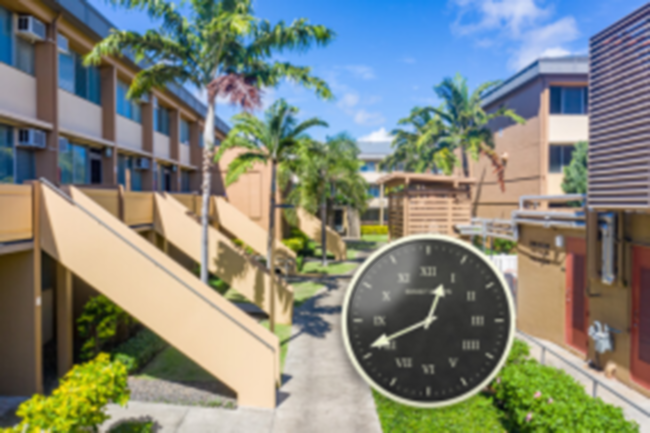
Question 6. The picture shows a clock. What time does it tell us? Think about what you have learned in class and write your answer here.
12:41
